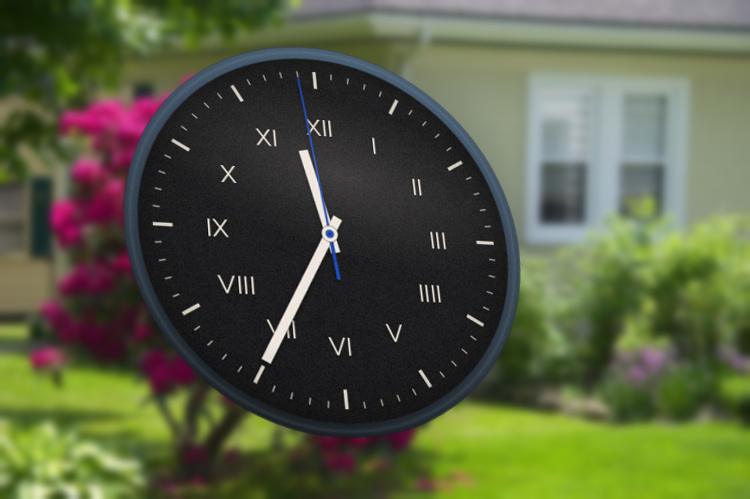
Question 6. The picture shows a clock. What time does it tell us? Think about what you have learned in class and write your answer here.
11:34:59
